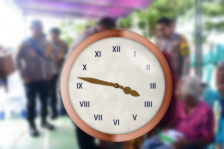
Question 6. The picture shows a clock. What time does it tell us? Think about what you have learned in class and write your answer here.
3:47
